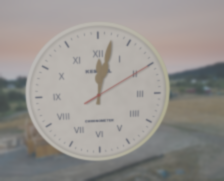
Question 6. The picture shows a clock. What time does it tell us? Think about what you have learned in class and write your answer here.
12:02:10
